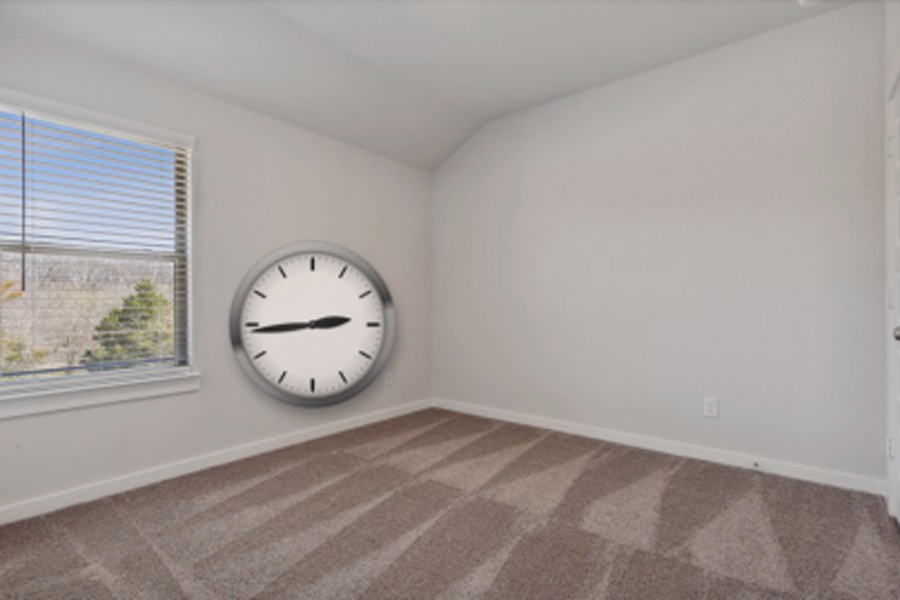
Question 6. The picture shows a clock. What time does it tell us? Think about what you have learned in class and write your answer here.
2:44
